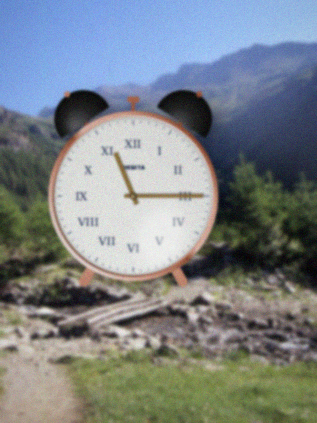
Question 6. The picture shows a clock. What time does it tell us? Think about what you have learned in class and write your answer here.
11:15
